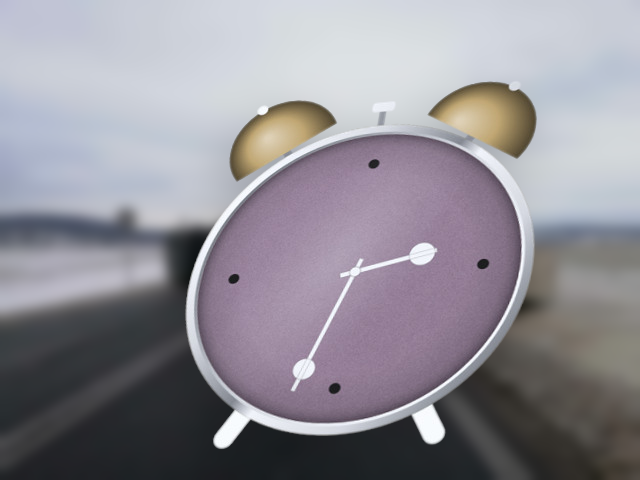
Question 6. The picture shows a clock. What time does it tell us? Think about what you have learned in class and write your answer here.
2:33
